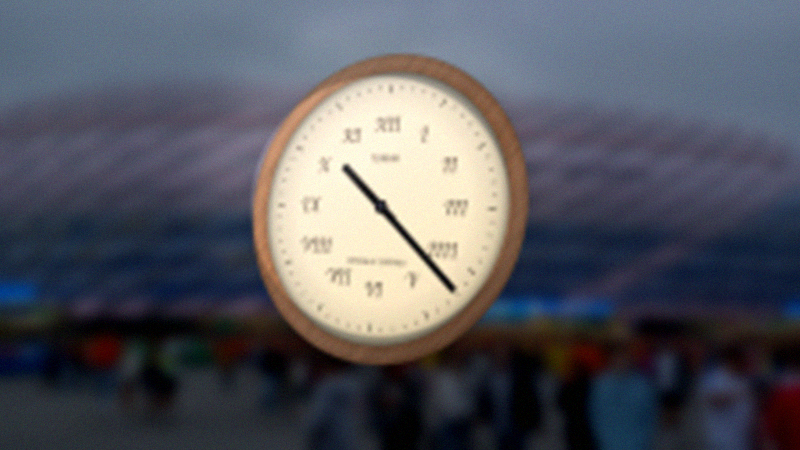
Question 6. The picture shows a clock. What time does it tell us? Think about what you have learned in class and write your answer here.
10:22
